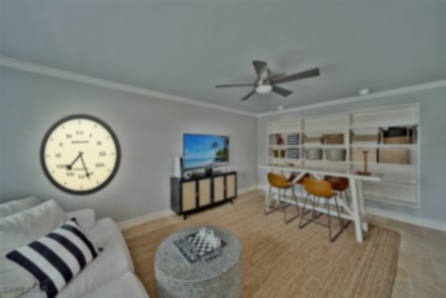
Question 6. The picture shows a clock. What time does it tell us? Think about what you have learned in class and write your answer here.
7:27
